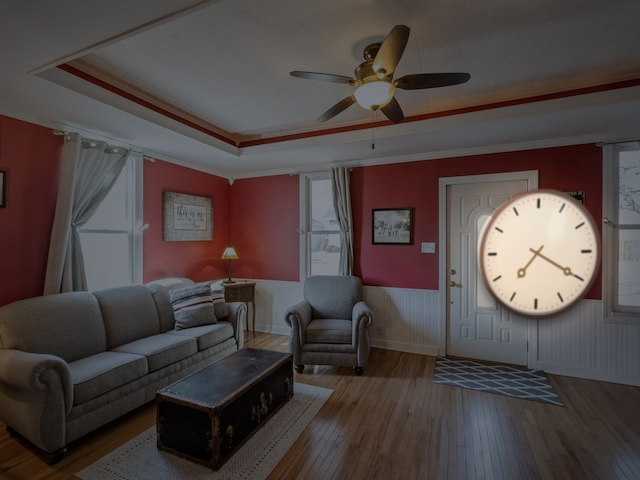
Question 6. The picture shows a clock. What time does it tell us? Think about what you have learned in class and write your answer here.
7:20
